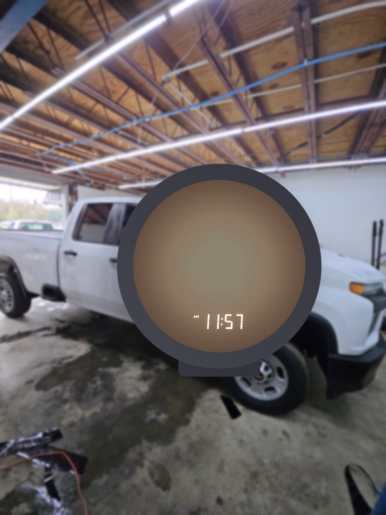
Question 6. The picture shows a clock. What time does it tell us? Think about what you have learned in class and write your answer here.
11:57
